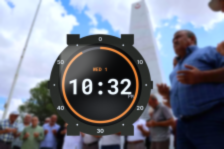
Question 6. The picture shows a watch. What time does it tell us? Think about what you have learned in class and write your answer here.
10:32
